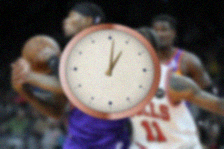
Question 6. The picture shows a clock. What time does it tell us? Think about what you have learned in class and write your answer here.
1:01
